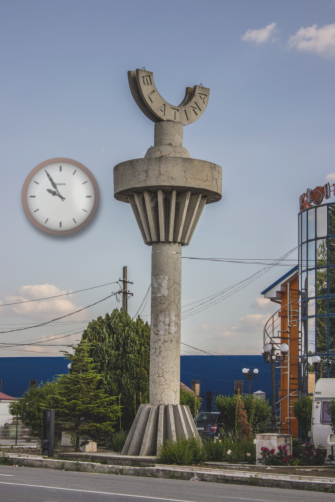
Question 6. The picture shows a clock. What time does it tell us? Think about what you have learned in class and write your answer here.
9:55
